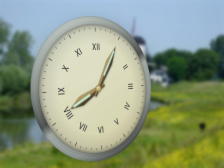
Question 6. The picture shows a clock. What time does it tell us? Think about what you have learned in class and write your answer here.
8:05
